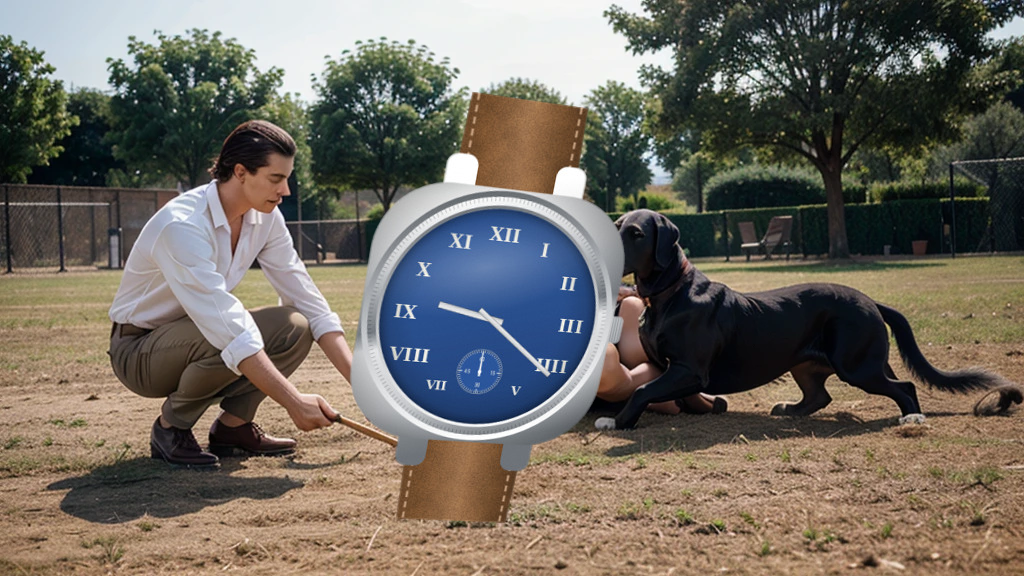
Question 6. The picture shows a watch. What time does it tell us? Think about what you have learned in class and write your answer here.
9:21
